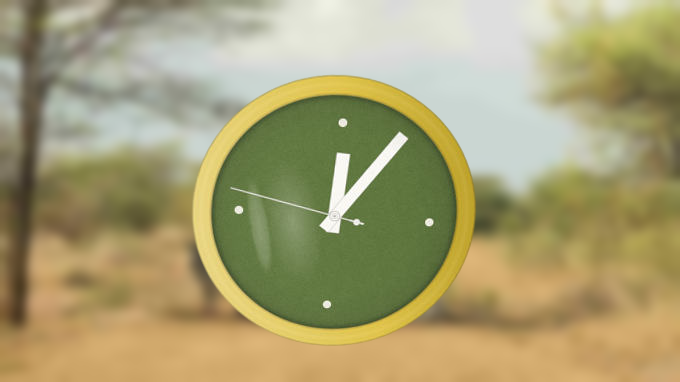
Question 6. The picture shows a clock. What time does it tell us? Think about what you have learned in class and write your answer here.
12:05:47
